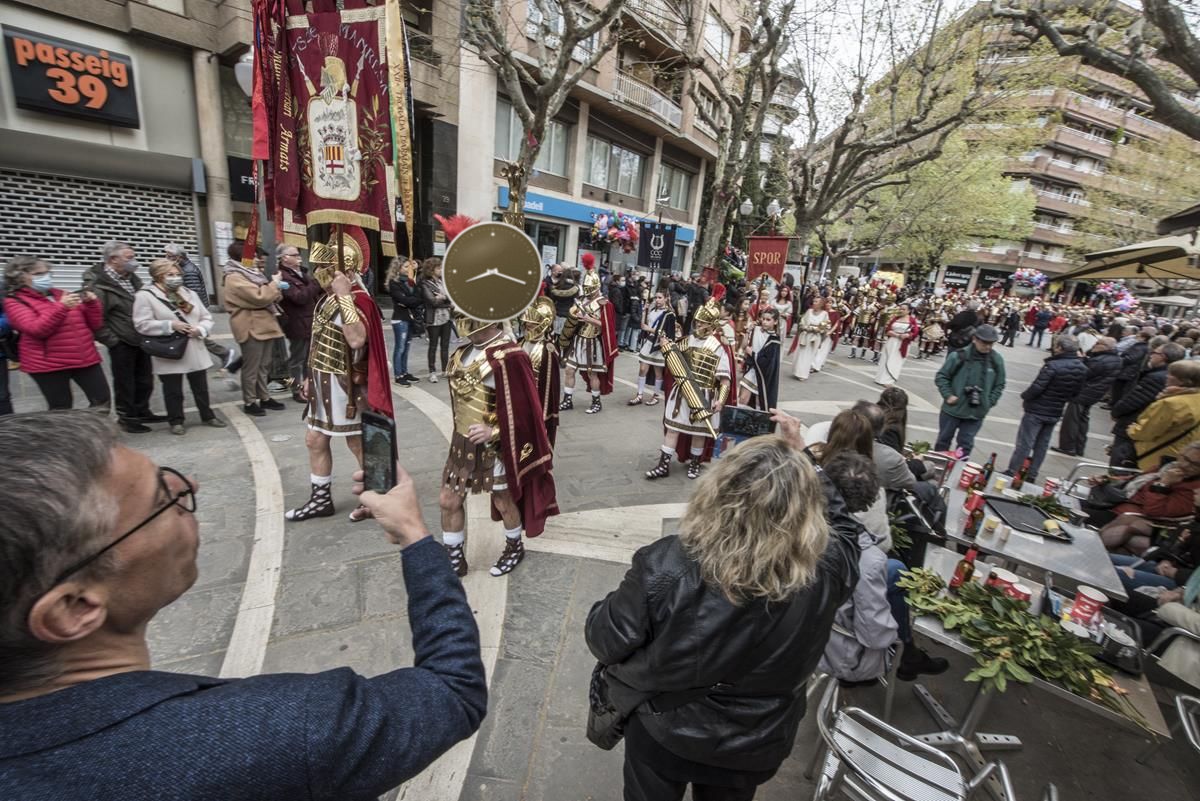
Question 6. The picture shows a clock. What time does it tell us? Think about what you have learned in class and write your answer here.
8:18
